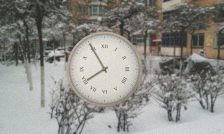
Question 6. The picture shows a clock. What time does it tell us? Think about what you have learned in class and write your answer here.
7:55
